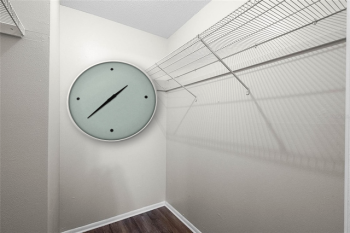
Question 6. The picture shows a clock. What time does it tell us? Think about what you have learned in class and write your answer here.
1:38
